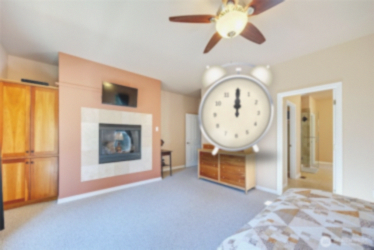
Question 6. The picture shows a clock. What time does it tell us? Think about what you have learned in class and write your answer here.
12:00
